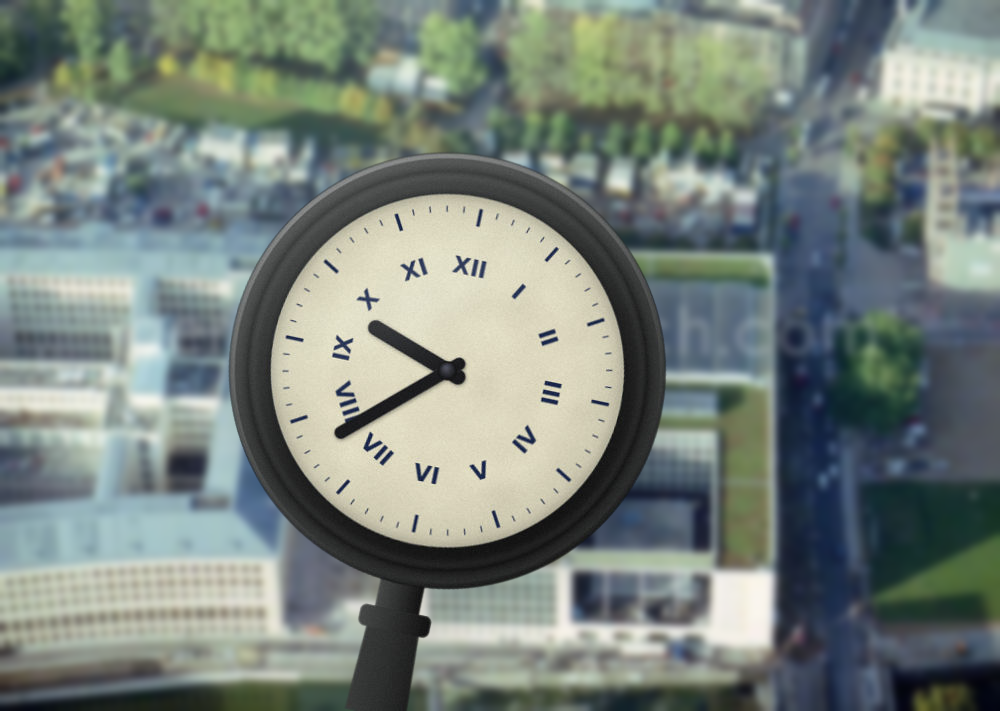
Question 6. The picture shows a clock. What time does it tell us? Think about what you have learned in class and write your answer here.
9:38
